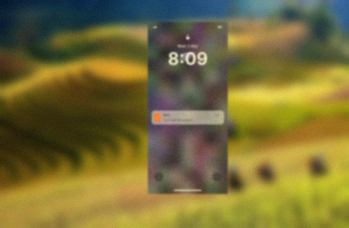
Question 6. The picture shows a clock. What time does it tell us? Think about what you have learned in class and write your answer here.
8:09
